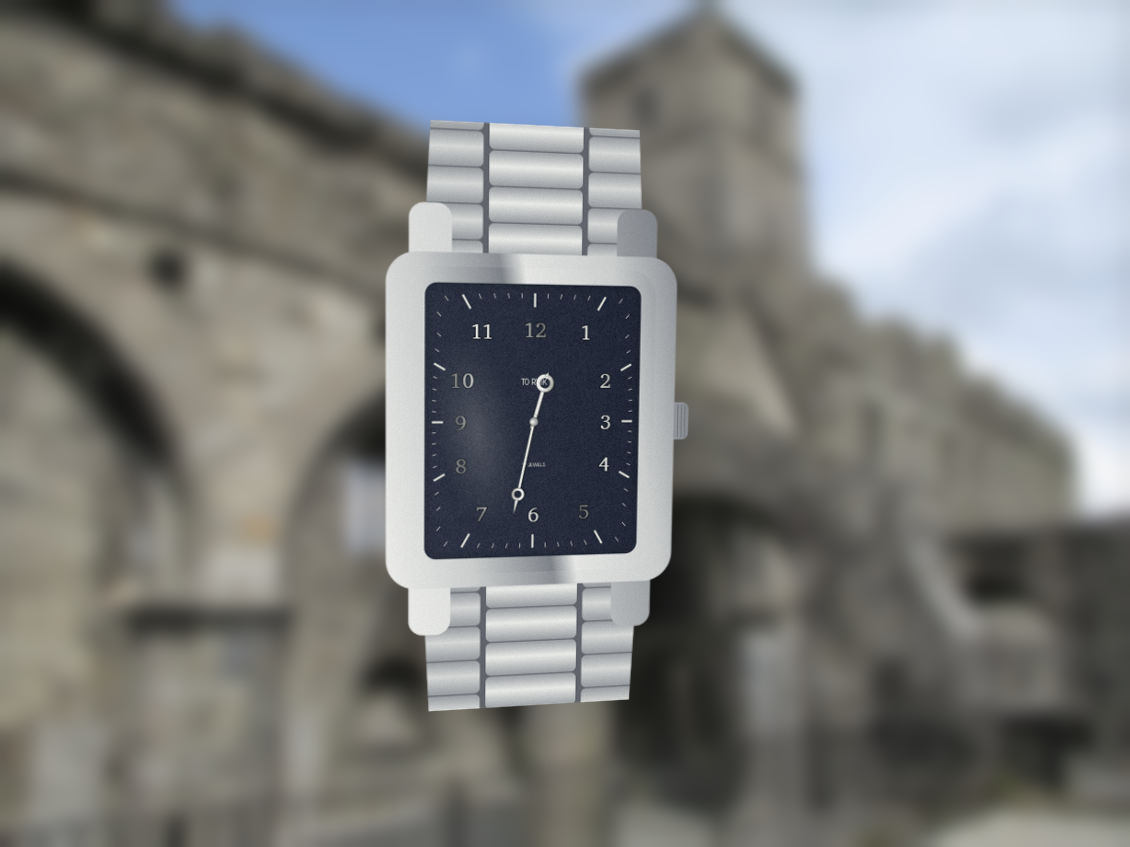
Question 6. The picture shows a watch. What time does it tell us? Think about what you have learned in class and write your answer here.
12:32
